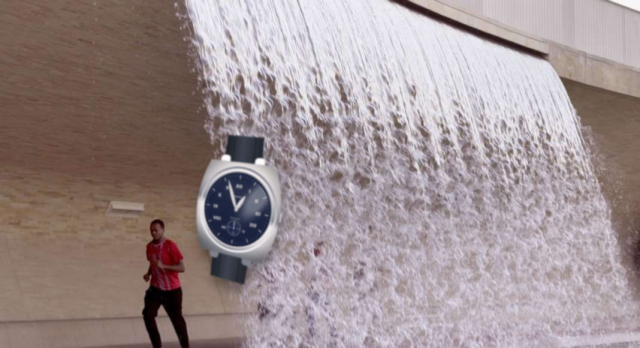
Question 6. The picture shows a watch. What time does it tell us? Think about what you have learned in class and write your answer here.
12:56
